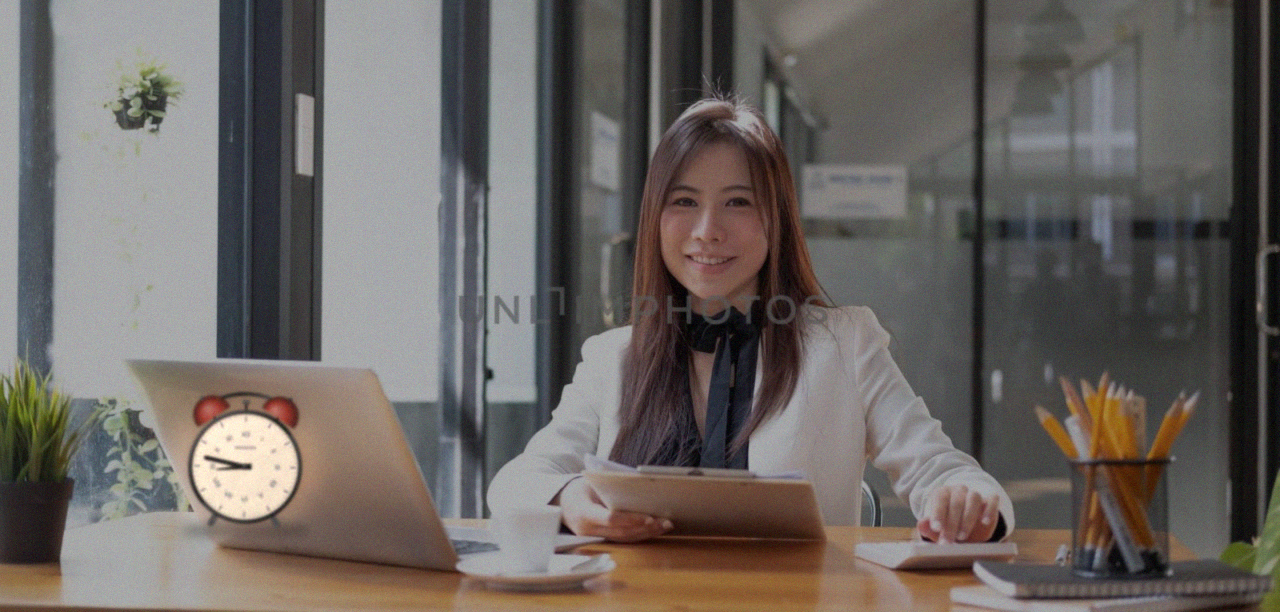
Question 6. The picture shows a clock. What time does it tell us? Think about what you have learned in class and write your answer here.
8:47
